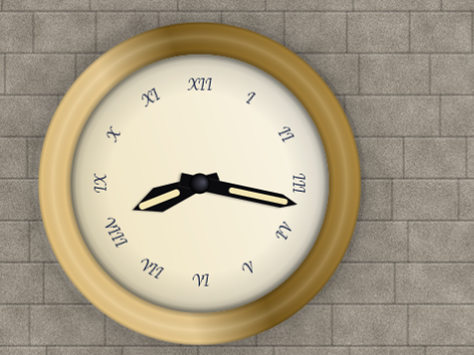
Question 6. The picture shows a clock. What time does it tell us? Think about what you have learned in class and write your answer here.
8:17
